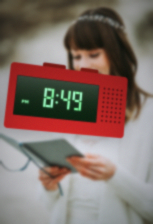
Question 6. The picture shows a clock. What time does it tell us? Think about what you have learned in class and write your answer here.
8:49
